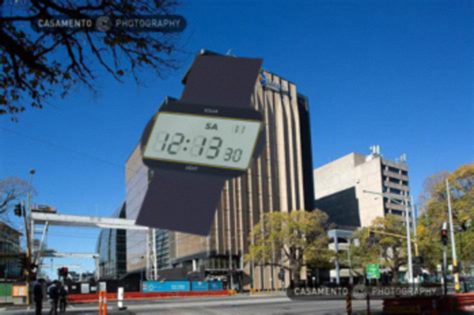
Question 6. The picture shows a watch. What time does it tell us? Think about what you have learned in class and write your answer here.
12:13:30
